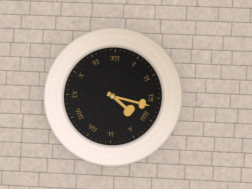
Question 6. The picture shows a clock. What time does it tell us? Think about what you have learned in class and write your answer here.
4:17
